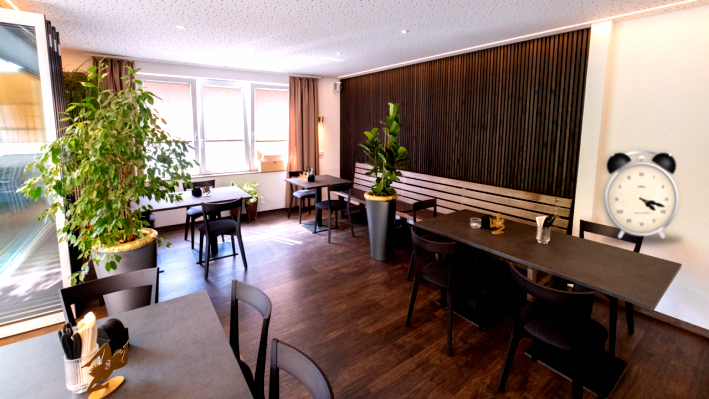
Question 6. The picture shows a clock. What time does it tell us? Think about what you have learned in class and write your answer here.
4:18
